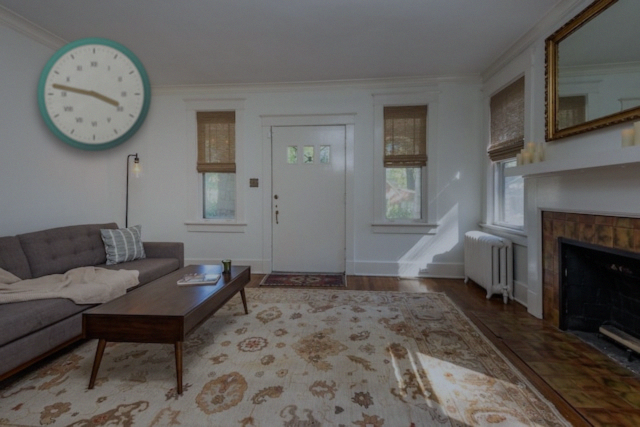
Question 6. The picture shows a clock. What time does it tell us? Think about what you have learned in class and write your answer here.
3:47
